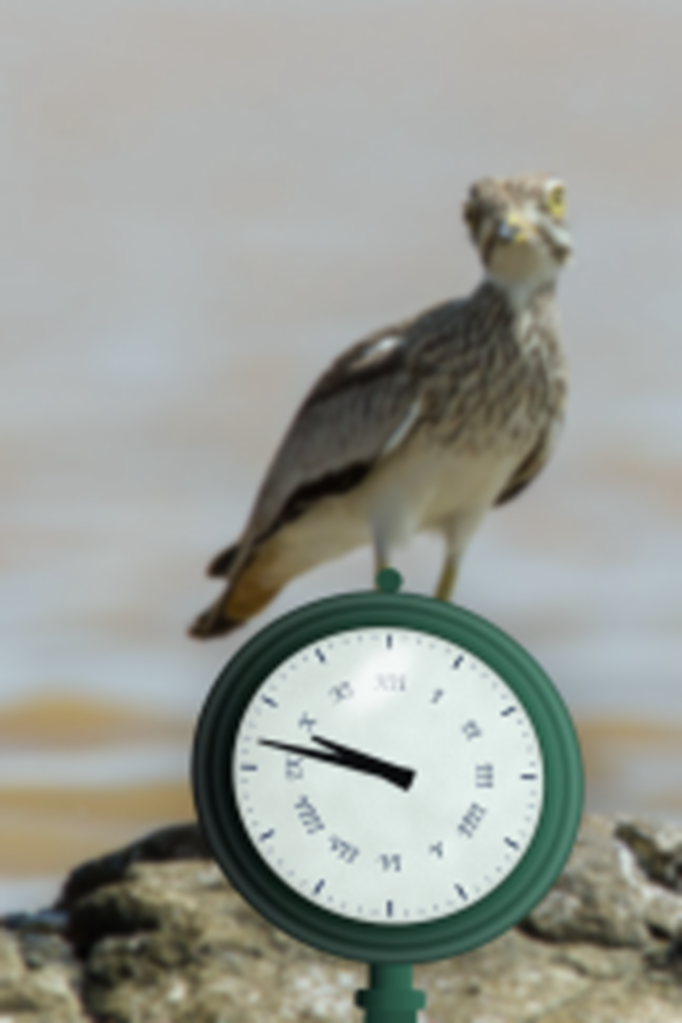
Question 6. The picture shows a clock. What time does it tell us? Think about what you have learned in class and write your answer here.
9:47
